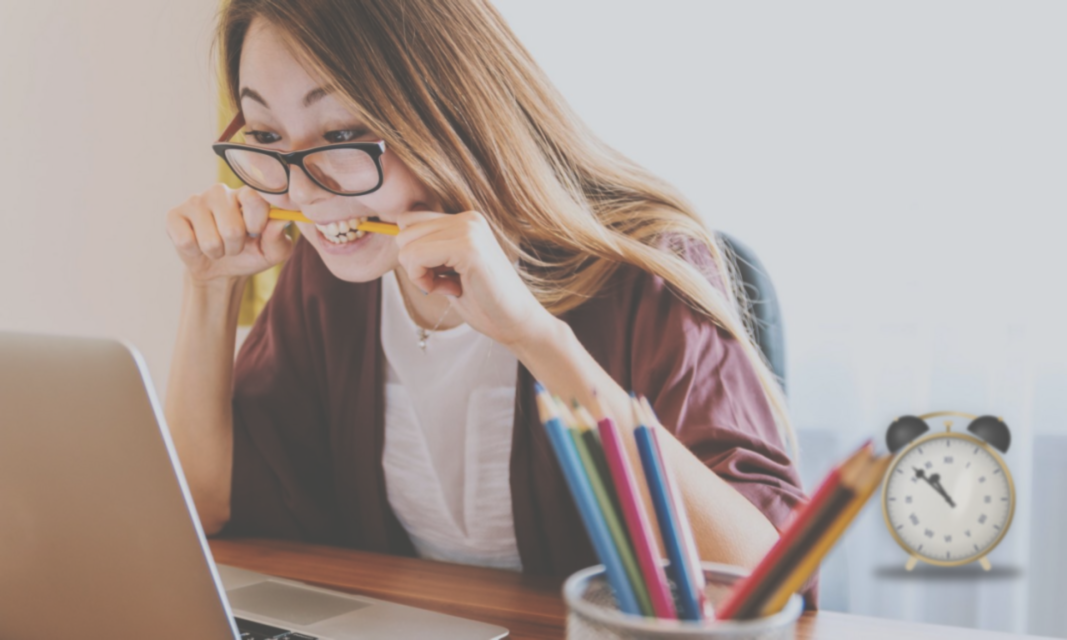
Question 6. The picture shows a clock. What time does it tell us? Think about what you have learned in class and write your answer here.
10:52
